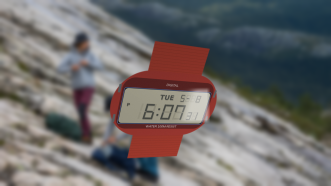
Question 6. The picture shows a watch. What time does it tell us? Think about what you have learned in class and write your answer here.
6:07:31
